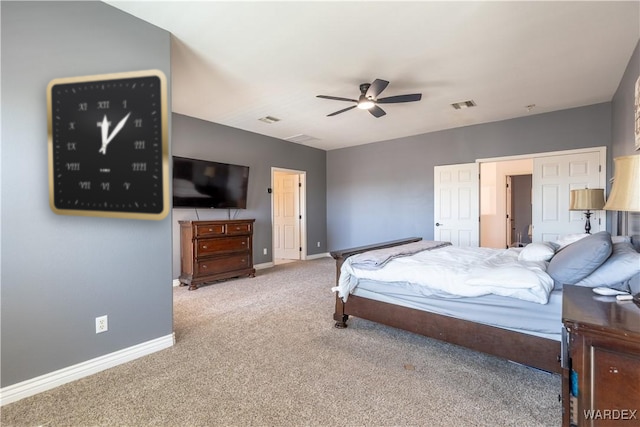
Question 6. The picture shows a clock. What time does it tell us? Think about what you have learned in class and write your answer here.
12:07
